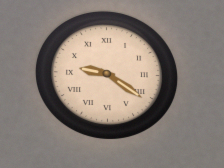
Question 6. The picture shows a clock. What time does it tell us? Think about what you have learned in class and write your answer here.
9:21
